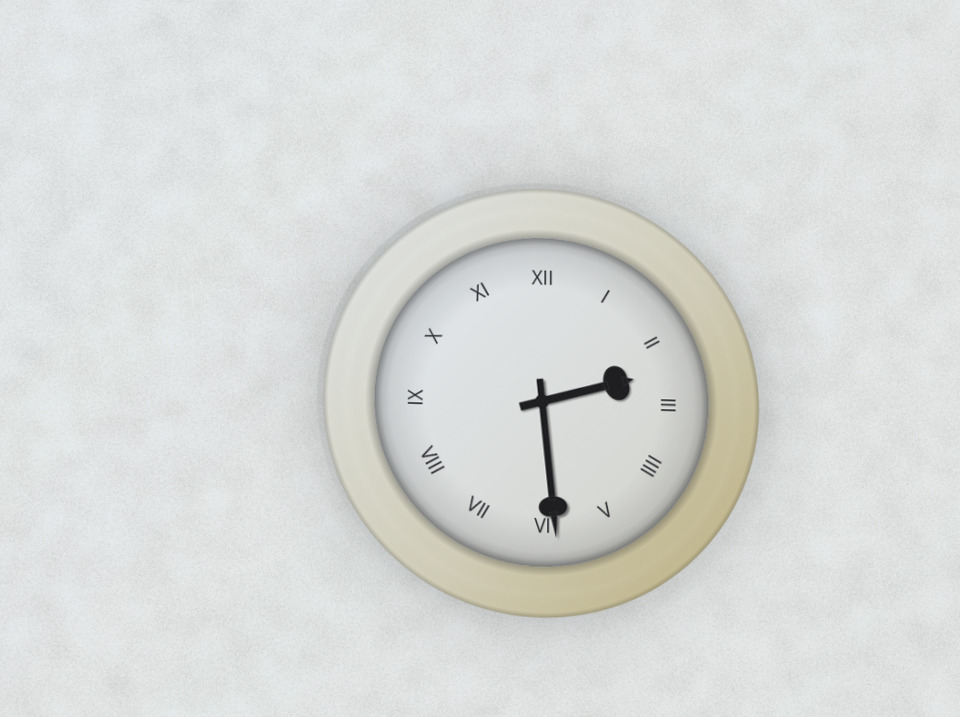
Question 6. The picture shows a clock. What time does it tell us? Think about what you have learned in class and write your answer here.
2:29
